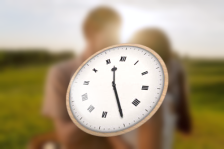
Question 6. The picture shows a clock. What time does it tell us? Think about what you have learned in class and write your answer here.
11:25
